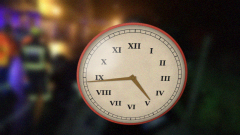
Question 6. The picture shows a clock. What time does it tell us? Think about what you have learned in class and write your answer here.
4:44
